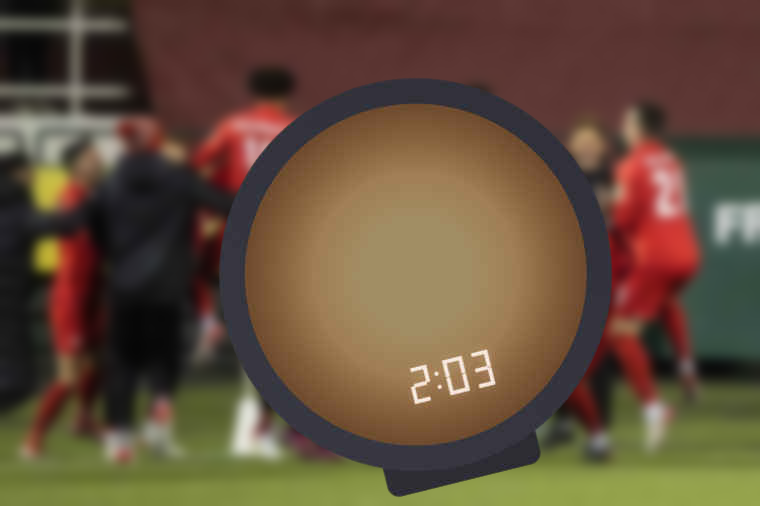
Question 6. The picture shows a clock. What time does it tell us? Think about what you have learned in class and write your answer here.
2:03
